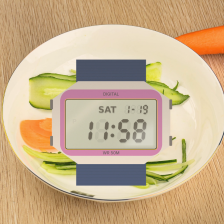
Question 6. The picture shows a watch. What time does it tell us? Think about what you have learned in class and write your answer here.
11:58
